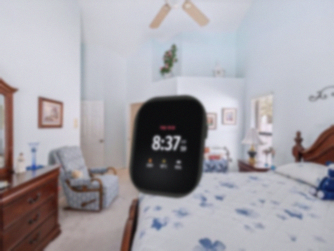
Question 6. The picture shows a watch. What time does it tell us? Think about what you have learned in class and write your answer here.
8:37
